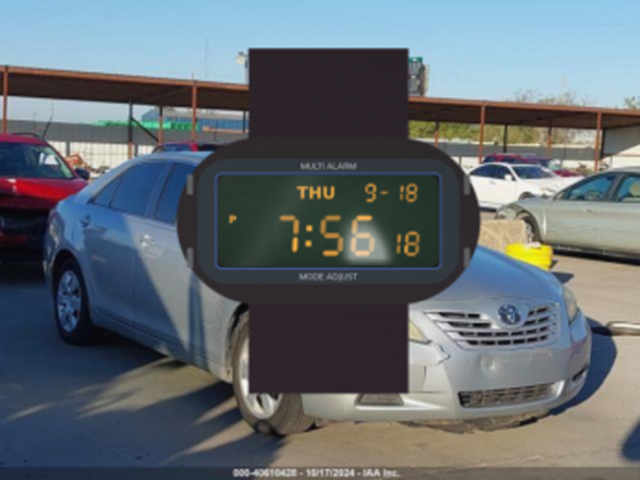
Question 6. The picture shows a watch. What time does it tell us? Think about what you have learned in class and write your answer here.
7:56:18
